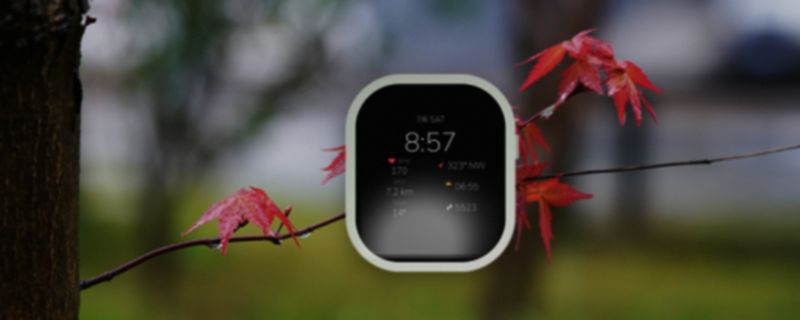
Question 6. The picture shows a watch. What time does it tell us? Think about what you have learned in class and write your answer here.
8:57
